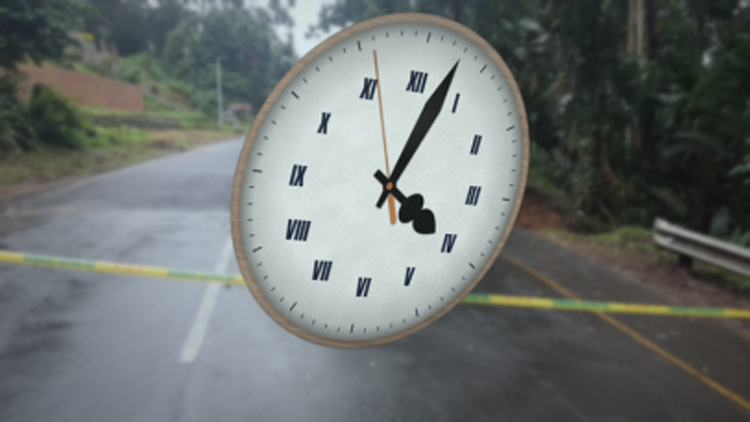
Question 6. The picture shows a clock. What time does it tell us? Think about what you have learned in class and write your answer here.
4:02:56
